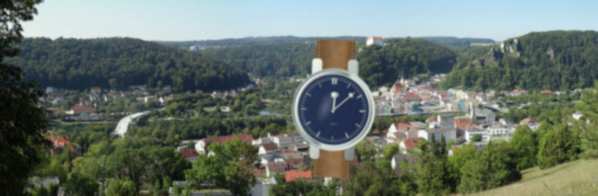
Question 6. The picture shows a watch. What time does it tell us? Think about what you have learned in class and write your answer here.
12:08
